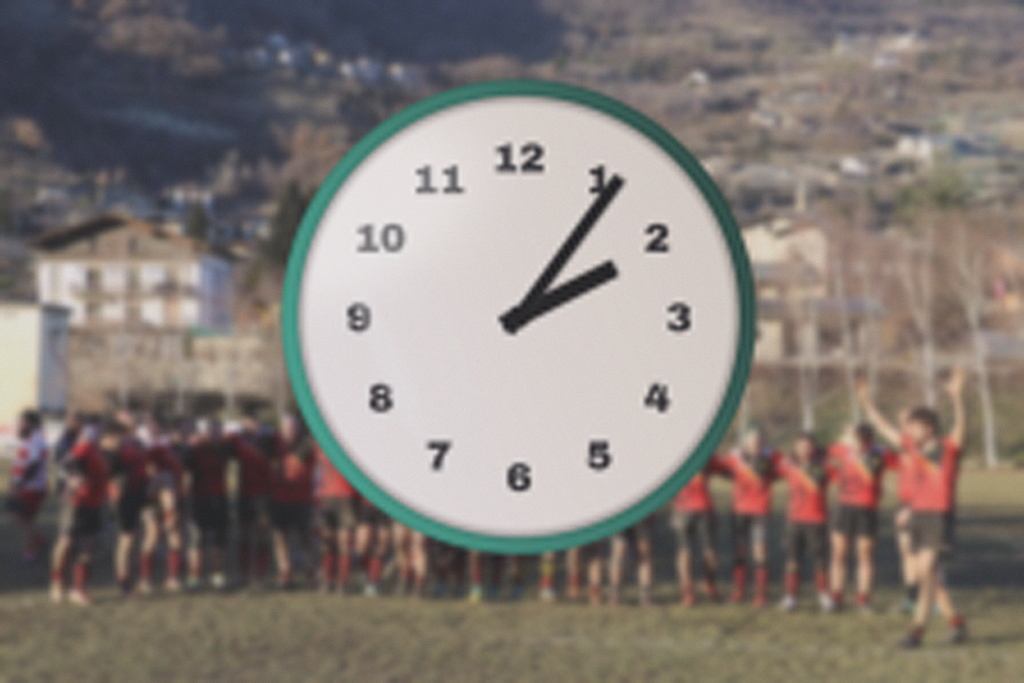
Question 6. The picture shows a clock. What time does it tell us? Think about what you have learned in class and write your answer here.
2:06
